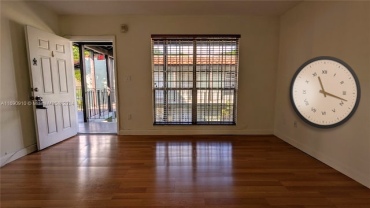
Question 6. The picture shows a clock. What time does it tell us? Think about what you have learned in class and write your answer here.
11:18
